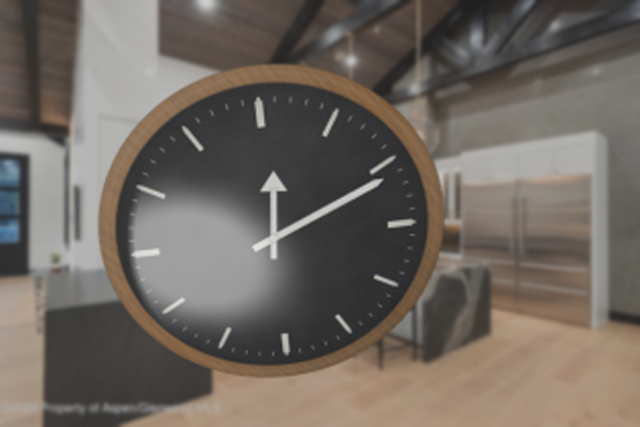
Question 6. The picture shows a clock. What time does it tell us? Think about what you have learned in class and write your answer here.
12:11
